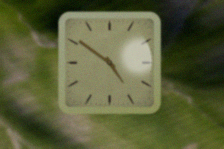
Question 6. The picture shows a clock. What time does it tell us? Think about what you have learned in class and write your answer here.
4:51
